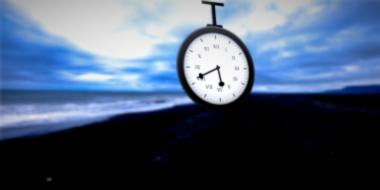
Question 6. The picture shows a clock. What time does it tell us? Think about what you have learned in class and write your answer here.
5:41
